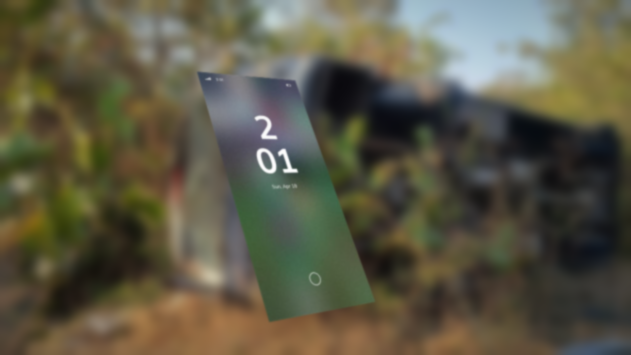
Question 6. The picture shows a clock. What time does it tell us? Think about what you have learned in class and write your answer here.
2:01
